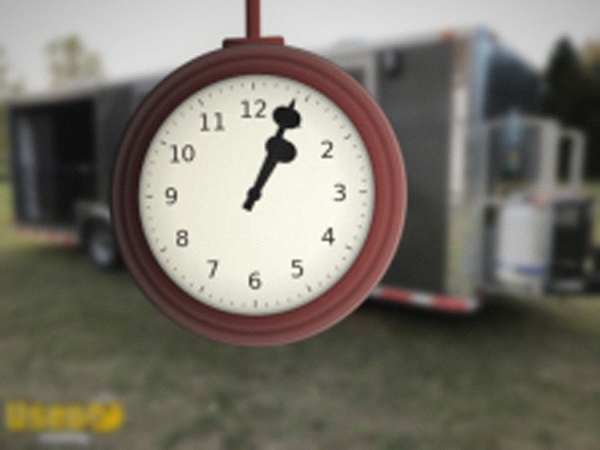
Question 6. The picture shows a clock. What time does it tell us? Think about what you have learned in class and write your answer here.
1:04
